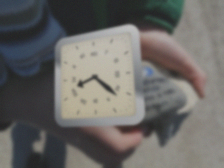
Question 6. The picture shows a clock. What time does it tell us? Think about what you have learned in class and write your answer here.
8:22
